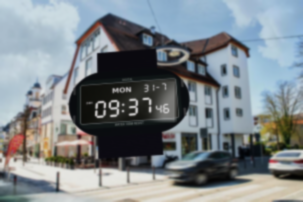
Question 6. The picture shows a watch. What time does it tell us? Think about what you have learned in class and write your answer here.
9:37
